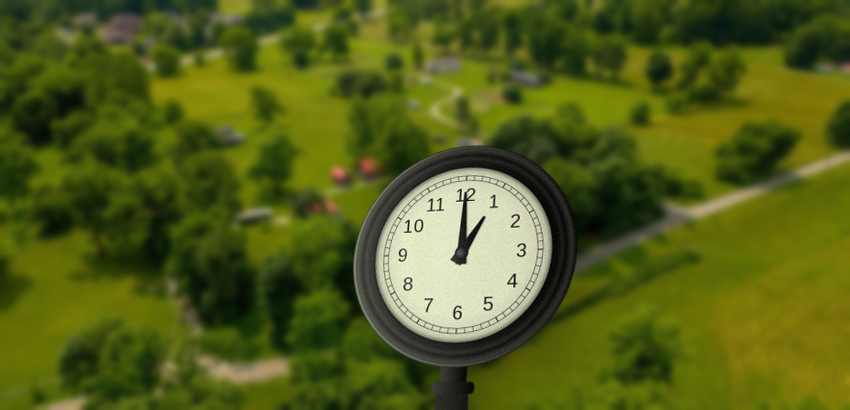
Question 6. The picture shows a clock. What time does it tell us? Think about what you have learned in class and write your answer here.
1:00
